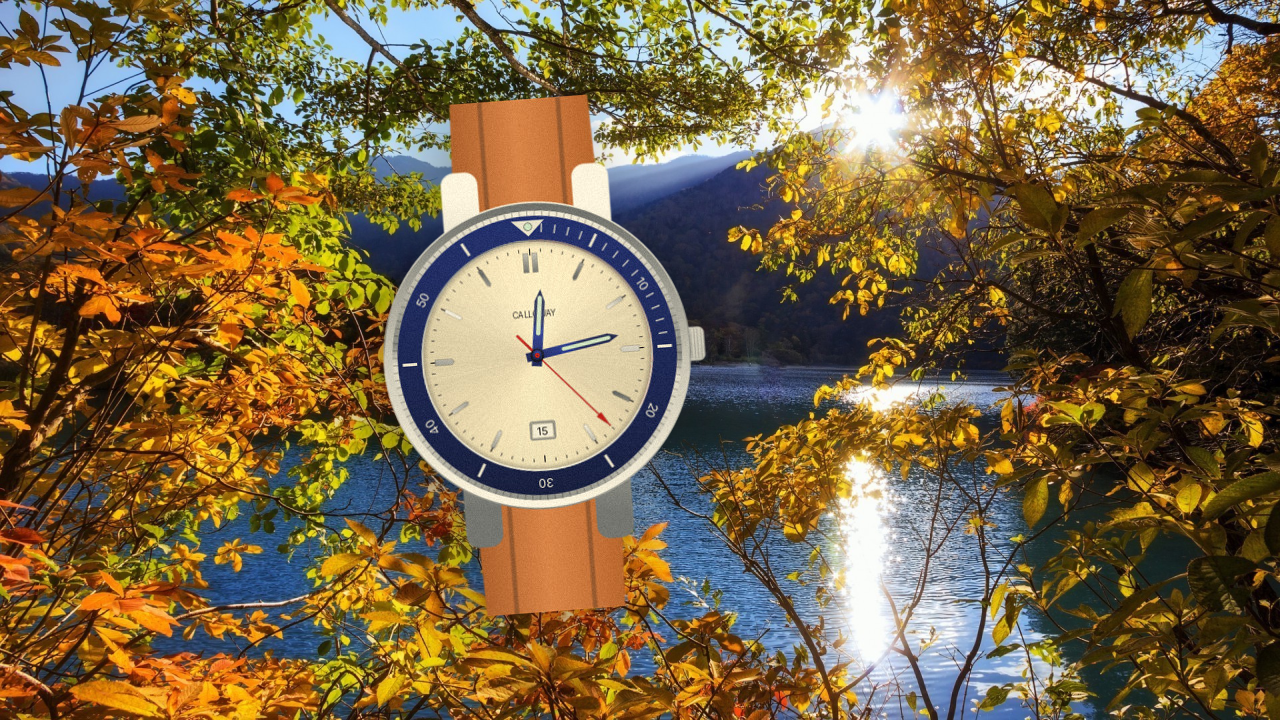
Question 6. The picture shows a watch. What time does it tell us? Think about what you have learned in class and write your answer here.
12:13:23
